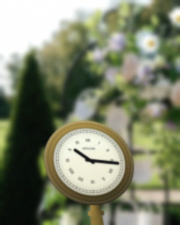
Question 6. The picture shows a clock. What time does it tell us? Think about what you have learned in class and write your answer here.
10:16
